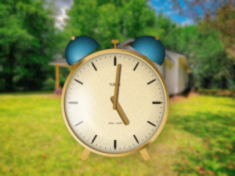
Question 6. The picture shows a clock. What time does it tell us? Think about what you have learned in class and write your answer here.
5:01
